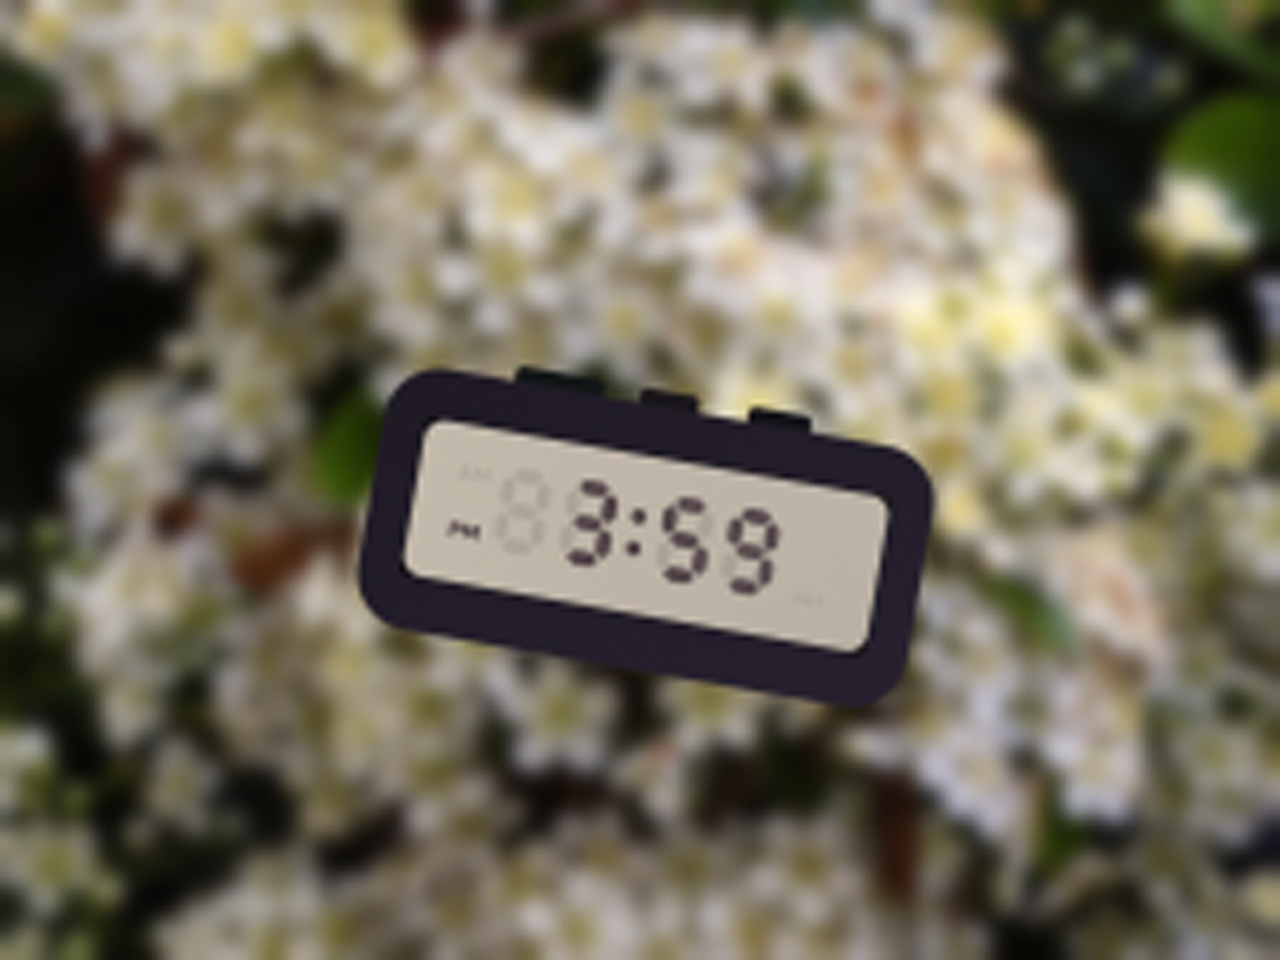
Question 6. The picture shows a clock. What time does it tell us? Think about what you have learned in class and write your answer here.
3:59
